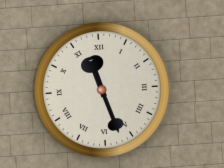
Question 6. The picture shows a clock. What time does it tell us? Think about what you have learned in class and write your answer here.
11:27
